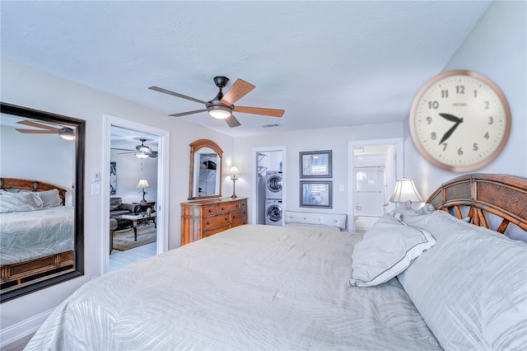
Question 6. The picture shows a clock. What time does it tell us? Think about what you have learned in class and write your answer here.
9:37
